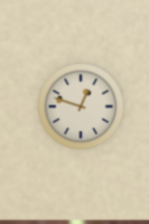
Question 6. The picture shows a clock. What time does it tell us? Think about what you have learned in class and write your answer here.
12:48
